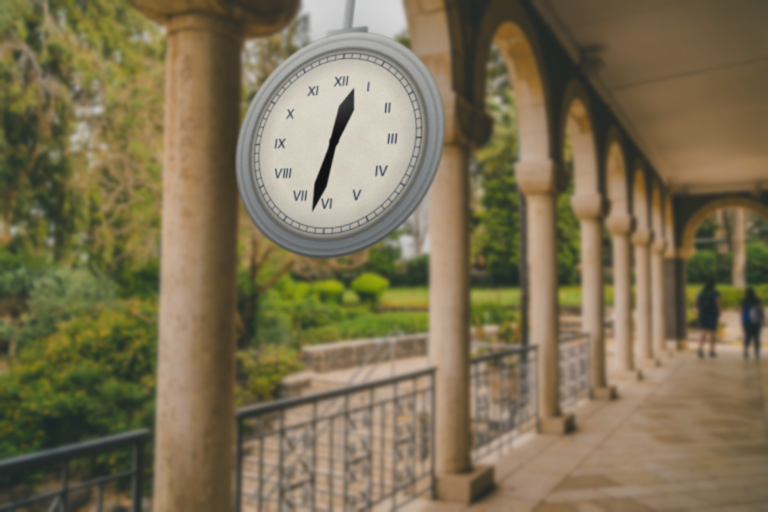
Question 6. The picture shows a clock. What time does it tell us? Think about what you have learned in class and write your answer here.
12:32
